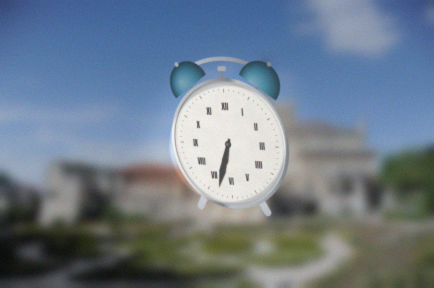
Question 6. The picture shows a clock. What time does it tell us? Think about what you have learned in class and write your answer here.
6:33
